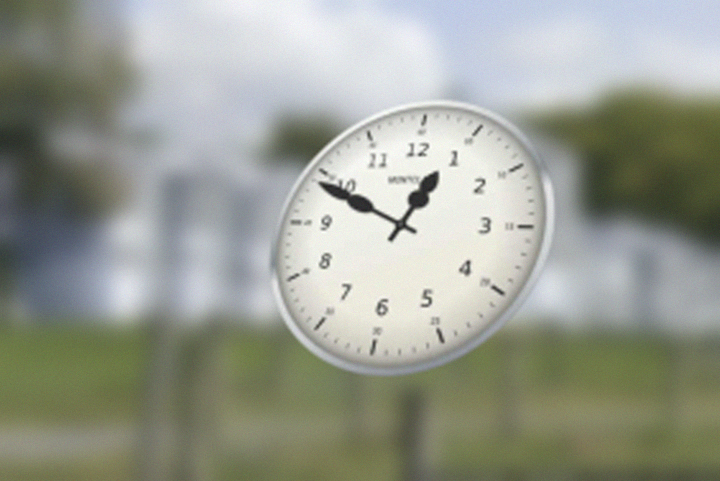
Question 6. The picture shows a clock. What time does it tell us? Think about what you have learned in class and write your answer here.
12:49
